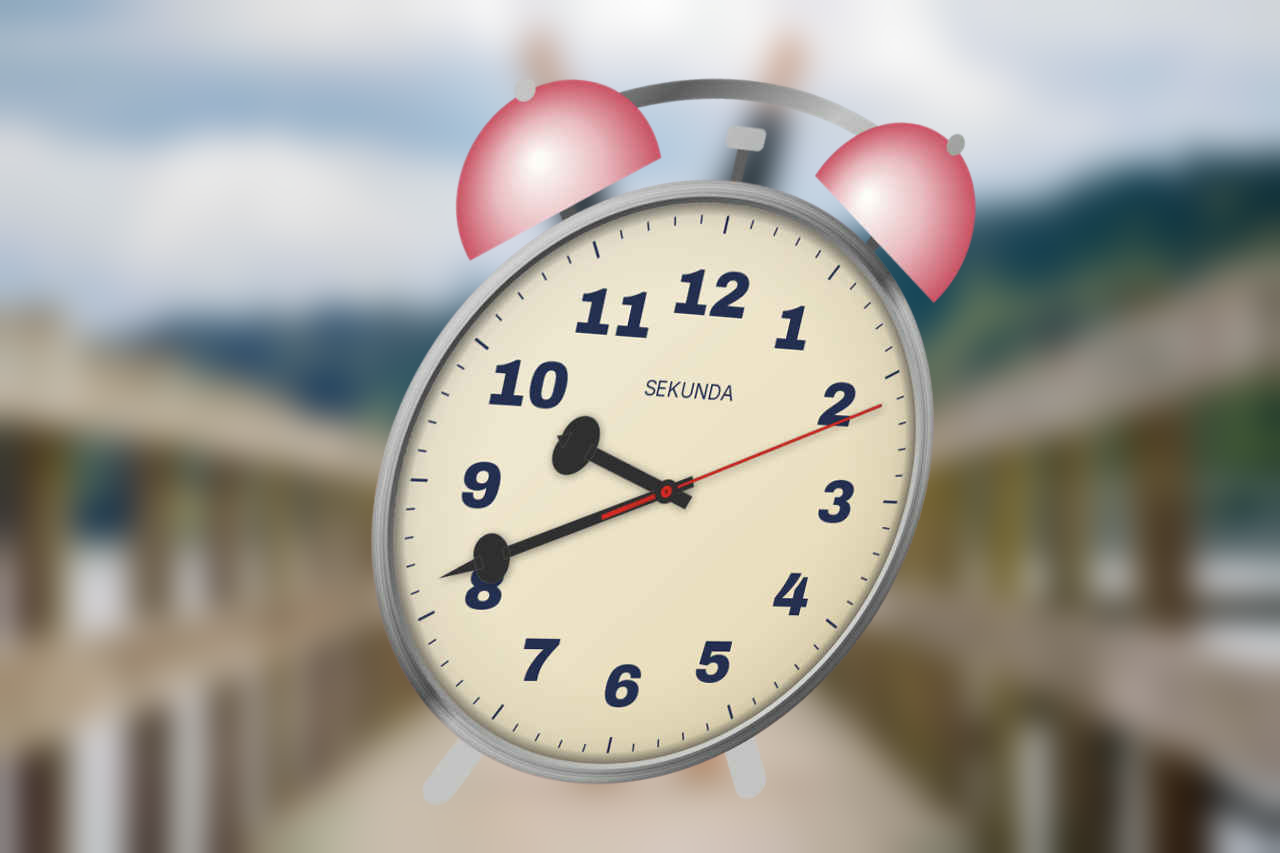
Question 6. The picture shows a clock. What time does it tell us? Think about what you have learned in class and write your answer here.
9:41:11
